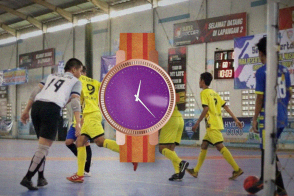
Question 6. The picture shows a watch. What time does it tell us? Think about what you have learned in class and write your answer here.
12:23
